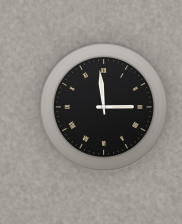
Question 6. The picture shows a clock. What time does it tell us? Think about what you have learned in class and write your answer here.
2:59
